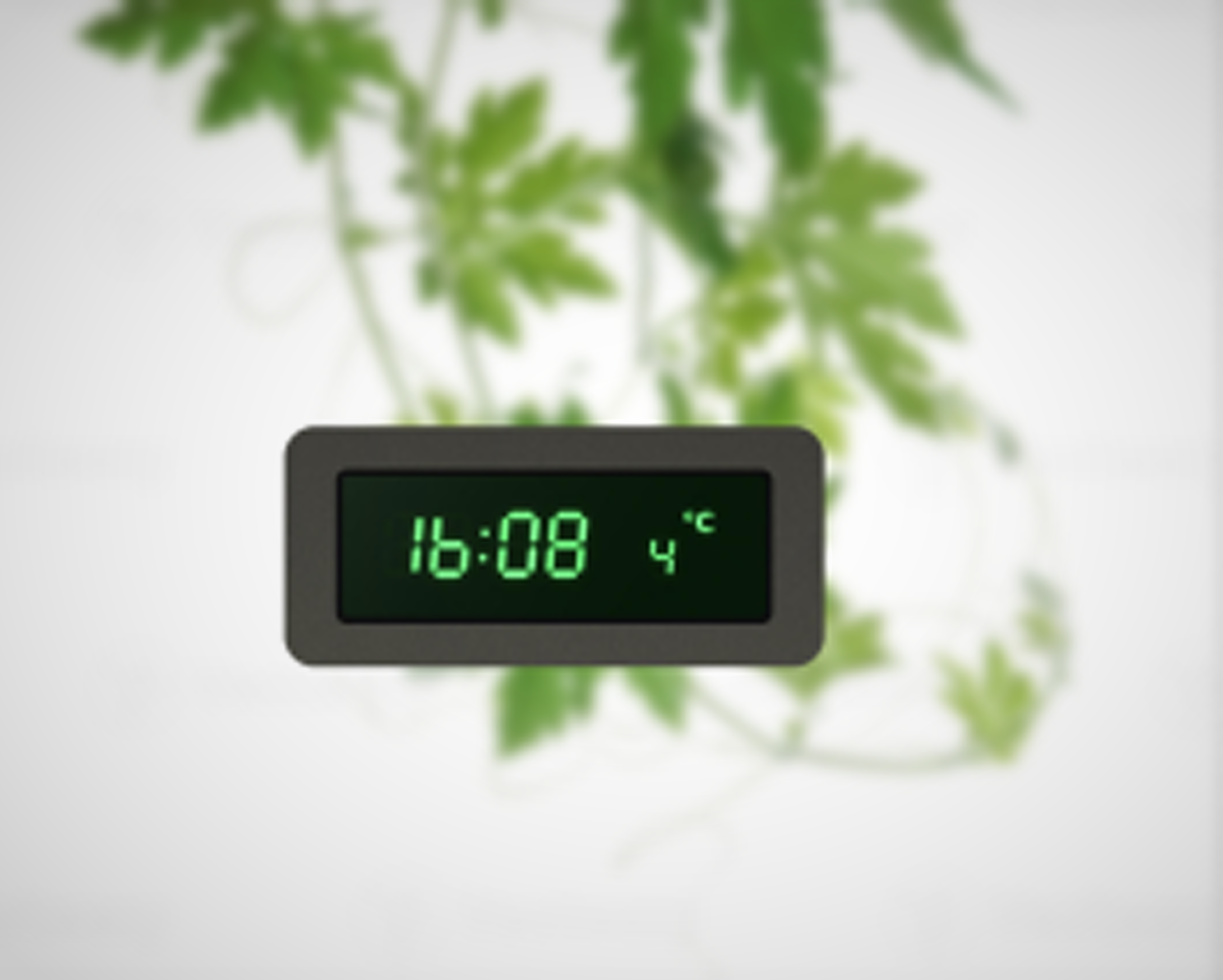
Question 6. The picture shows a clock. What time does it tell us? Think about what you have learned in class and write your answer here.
16:08
